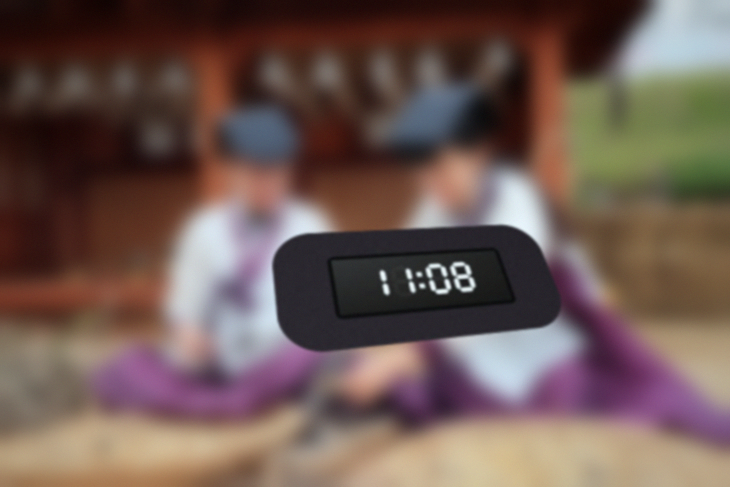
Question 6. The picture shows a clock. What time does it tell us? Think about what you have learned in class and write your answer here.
11:08
